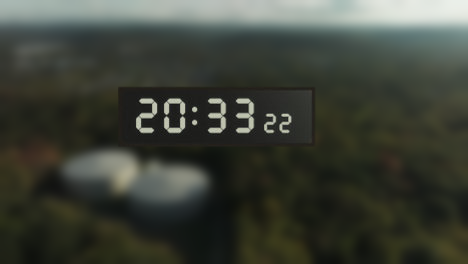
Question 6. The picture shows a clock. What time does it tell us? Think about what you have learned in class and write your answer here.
20:33:22
